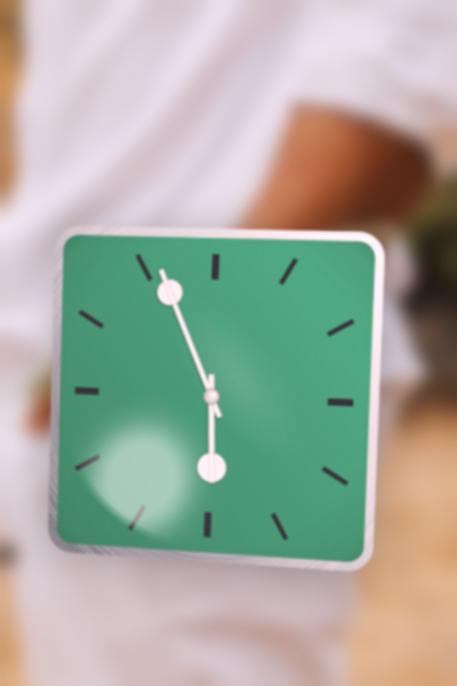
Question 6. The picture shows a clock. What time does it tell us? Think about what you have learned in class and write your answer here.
5:56
